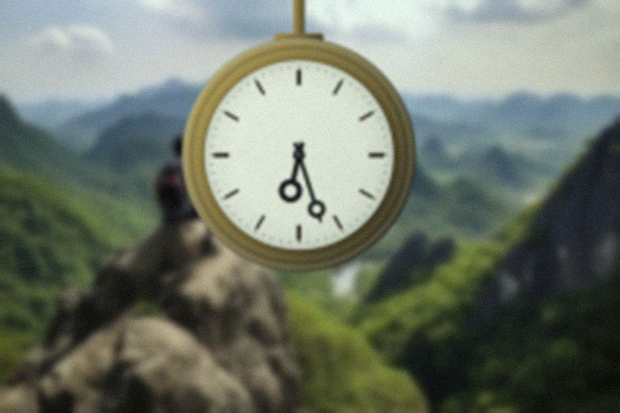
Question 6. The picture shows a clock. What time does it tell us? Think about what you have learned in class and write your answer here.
6:27
